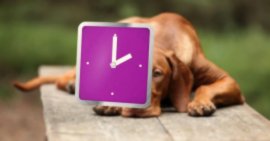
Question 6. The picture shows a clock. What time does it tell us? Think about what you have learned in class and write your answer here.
2:00
